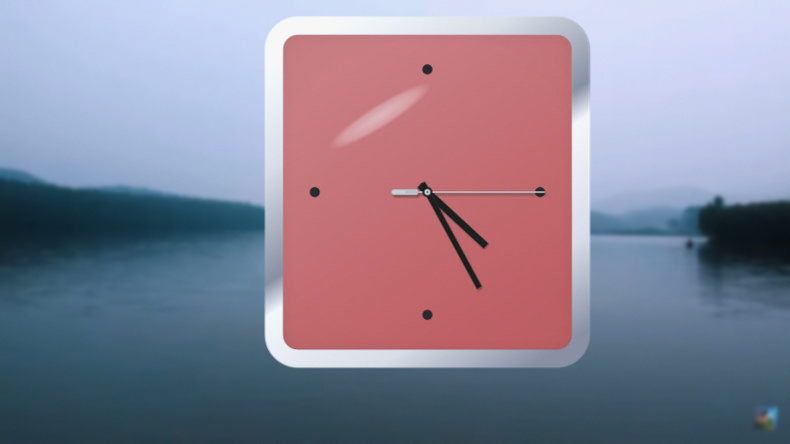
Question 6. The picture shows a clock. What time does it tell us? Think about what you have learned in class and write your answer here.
4:25:15
